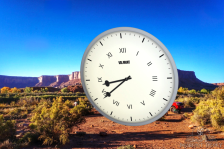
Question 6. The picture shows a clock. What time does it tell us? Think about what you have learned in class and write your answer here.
8:39
